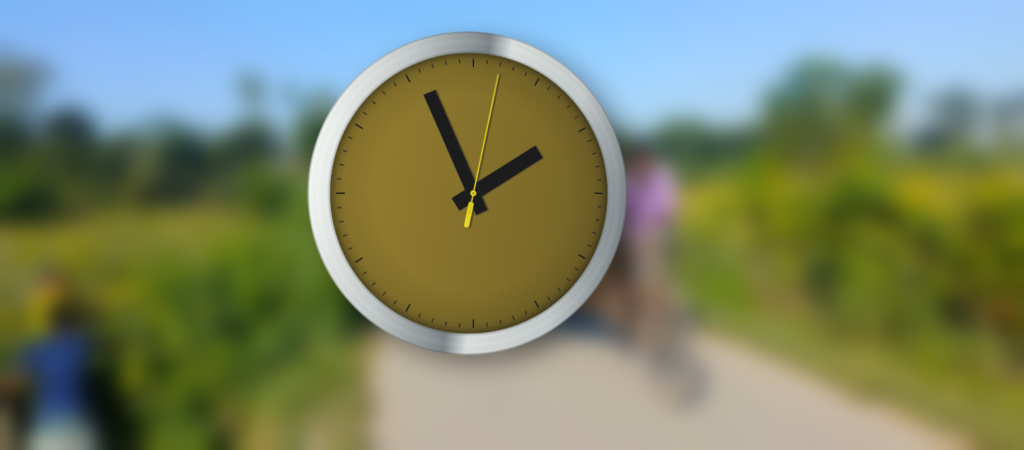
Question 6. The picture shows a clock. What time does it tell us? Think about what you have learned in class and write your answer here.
1:56:02
